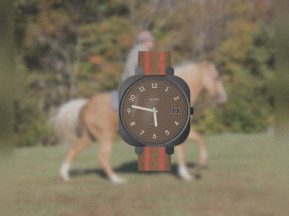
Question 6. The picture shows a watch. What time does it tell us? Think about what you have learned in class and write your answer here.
5:47
